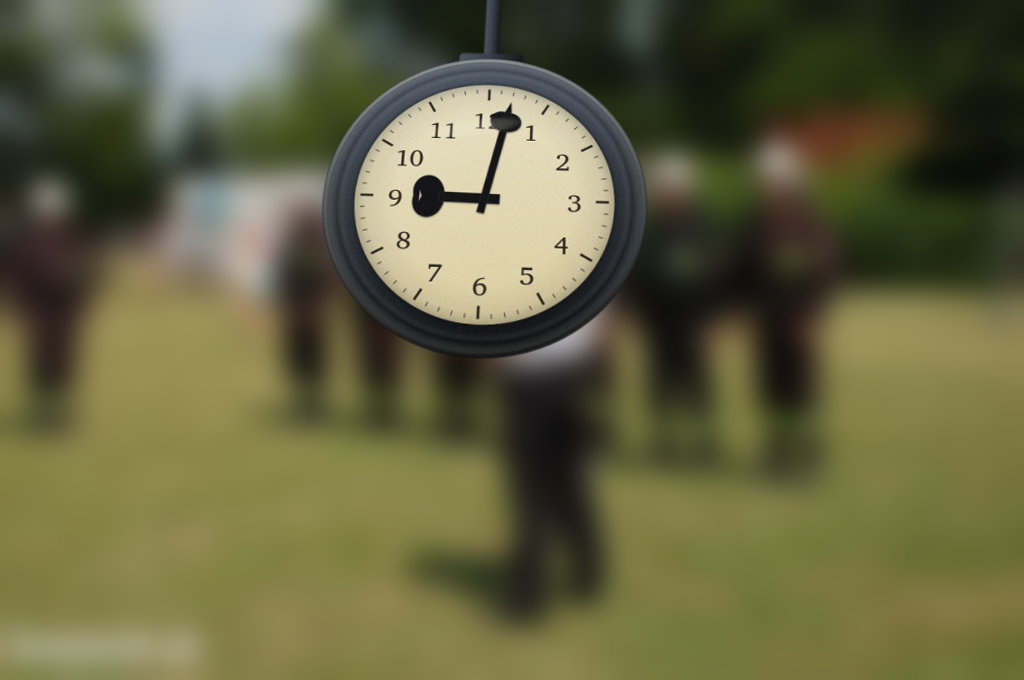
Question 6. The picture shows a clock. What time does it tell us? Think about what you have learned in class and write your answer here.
9:02
